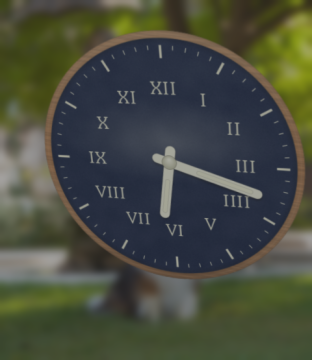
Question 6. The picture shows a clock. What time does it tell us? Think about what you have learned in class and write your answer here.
6:18
